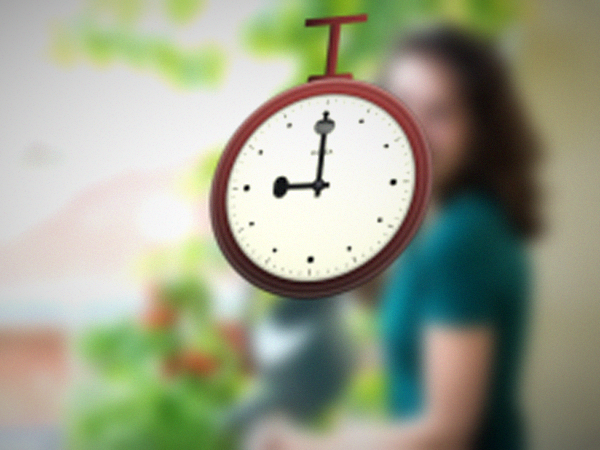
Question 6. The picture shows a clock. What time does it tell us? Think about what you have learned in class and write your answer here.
9:00
